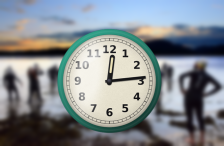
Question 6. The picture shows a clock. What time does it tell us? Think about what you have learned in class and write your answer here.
12:14
